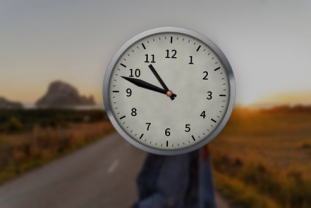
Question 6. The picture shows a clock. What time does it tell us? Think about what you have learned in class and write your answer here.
10:48
